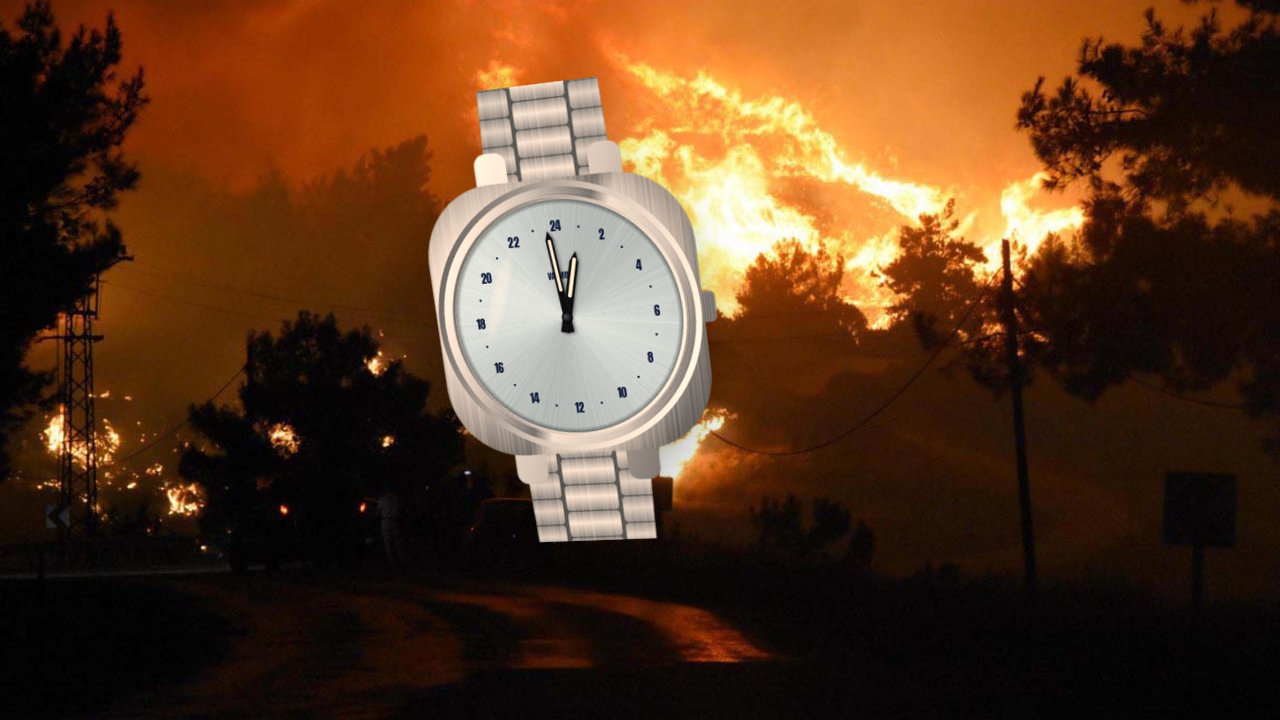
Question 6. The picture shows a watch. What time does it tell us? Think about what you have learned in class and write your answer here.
0:59
